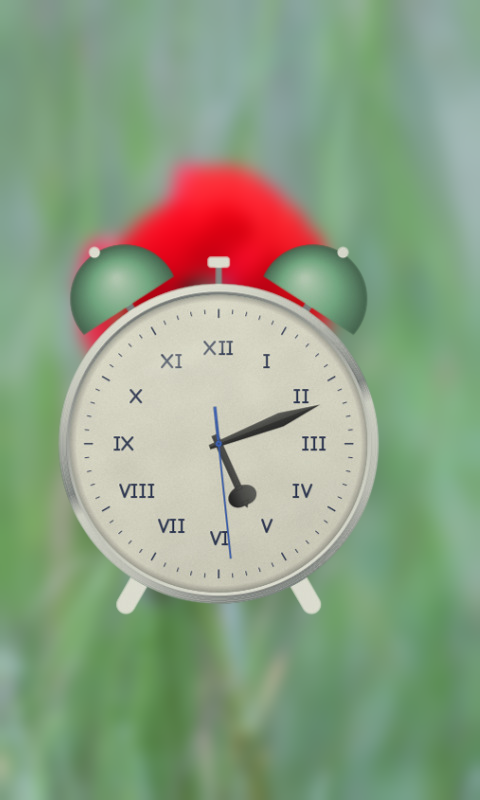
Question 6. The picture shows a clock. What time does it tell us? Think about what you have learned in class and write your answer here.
5:11:29
